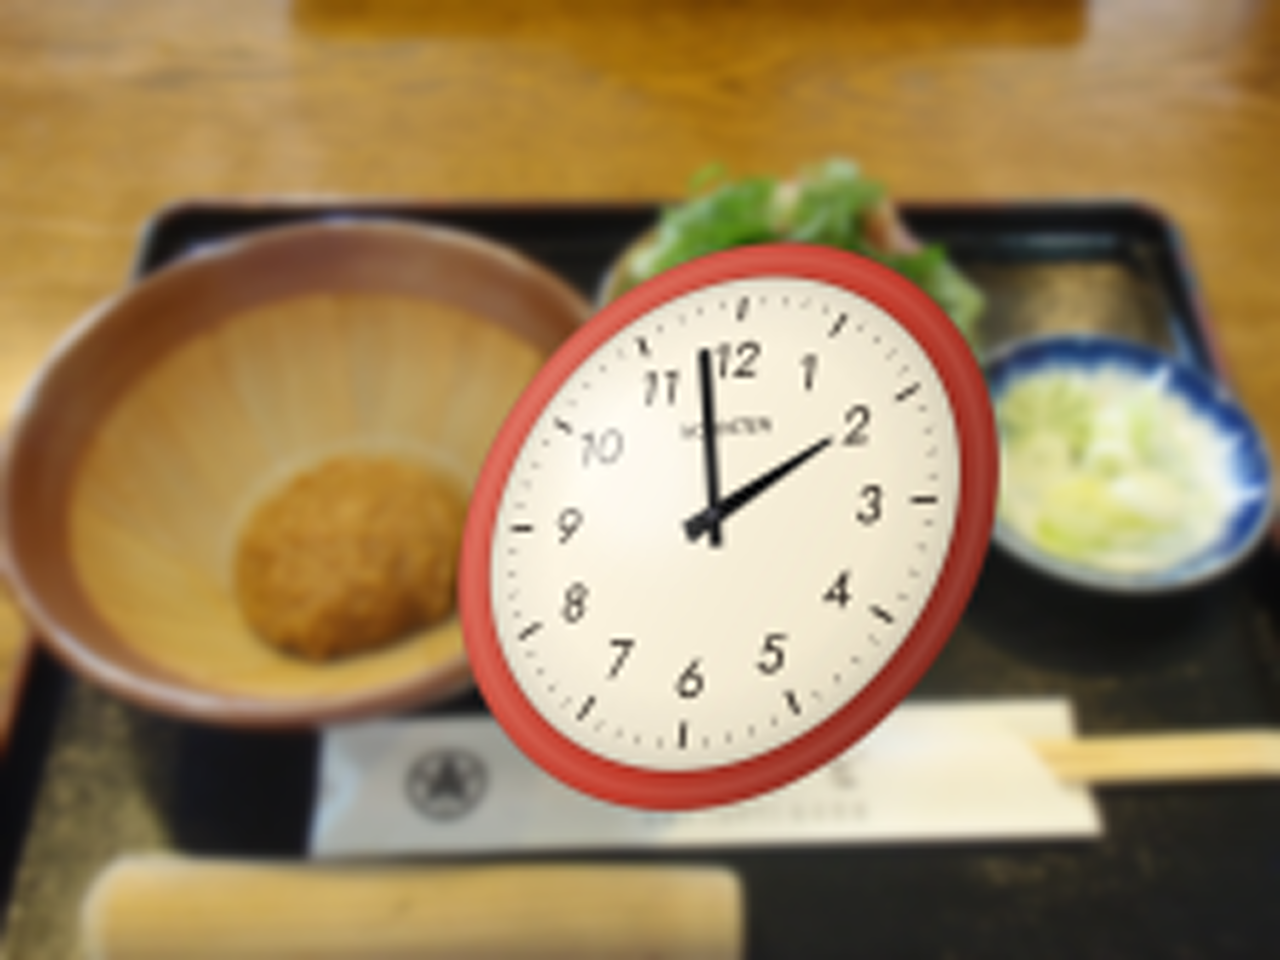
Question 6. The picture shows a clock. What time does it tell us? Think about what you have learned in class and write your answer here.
1:58
